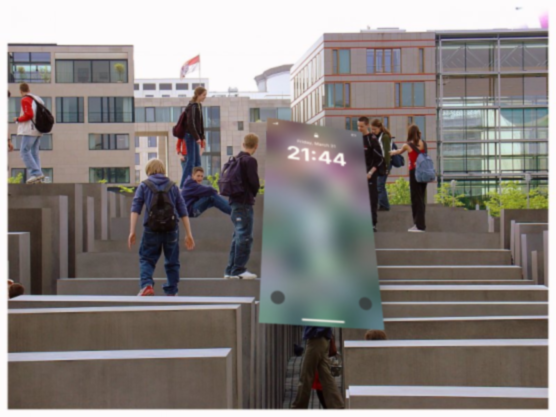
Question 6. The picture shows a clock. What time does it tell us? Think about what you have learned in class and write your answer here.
21:44
